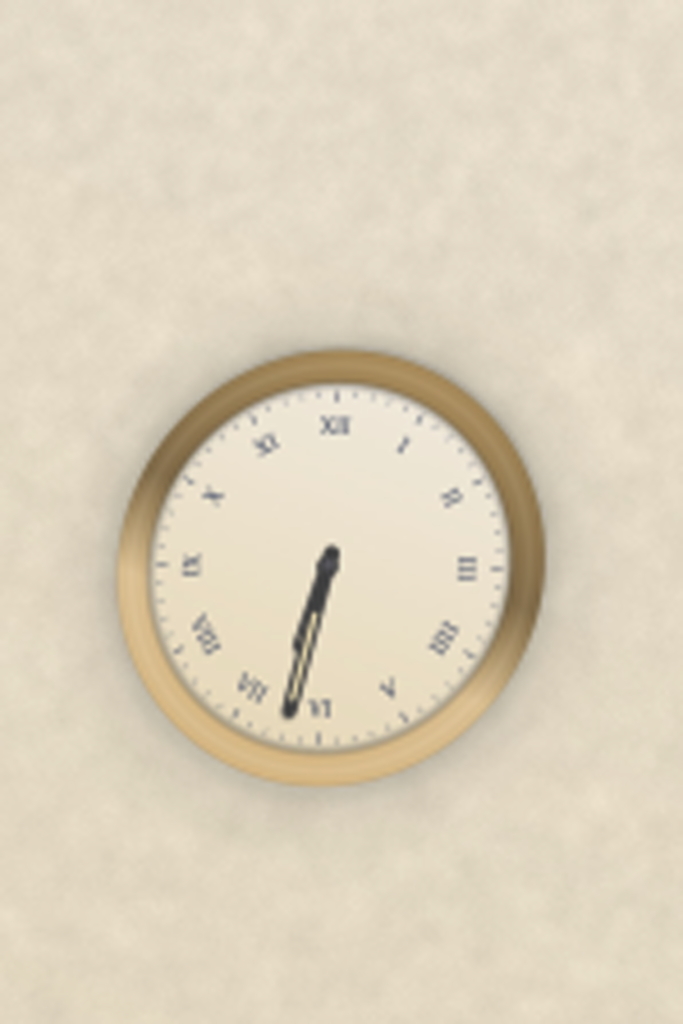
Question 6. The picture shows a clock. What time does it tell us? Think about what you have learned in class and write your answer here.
6:32
